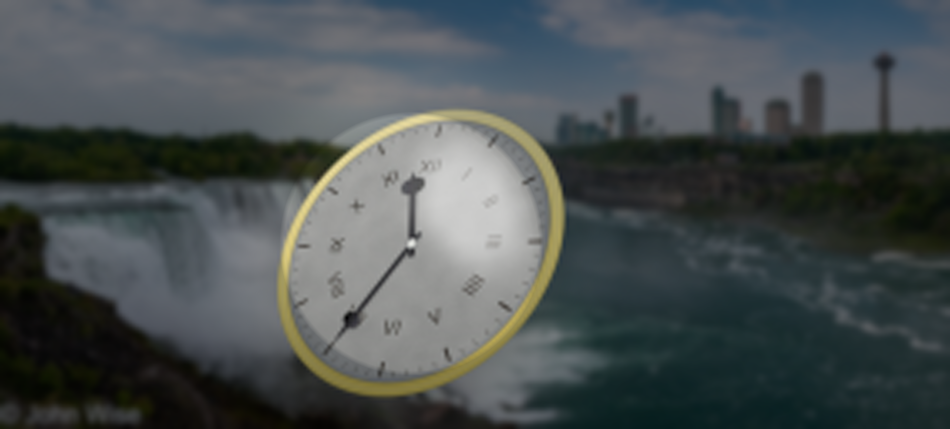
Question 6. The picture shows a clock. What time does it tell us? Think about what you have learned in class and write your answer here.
11:35
